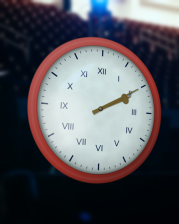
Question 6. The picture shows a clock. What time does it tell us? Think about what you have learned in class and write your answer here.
2:10
